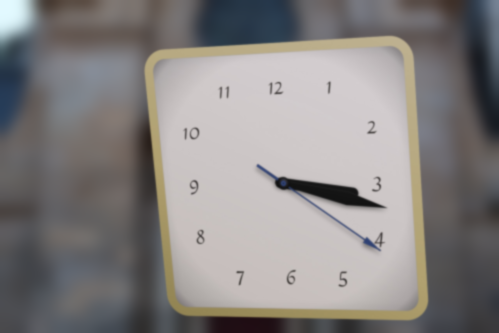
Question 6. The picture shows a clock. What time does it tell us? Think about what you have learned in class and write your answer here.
3:17:21
